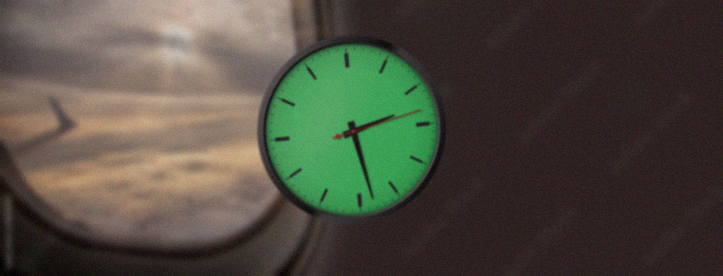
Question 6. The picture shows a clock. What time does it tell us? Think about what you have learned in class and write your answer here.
2:28:13
